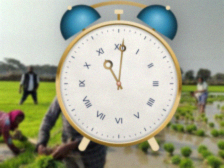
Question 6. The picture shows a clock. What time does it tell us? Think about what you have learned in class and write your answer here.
11:01
